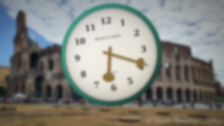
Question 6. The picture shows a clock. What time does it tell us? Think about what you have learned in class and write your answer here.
6:19
